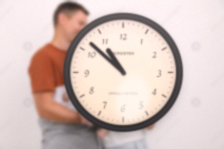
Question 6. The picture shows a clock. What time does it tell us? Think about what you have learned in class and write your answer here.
10:52
